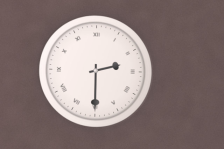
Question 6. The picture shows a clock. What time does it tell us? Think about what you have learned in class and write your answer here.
2:30
